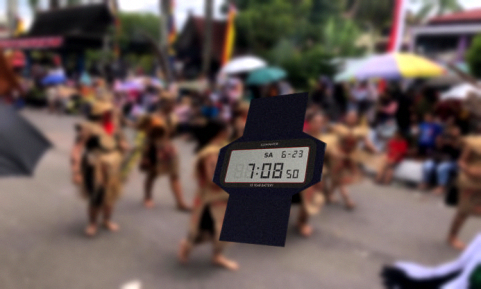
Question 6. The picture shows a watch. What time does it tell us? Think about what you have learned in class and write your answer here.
7:08:50
